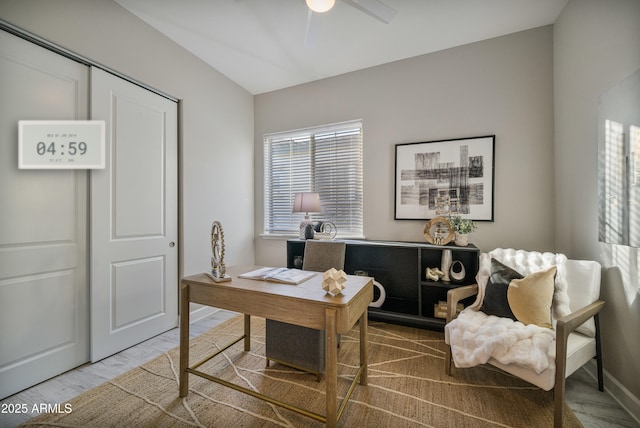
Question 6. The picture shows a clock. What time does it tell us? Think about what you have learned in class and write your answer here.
4:59
